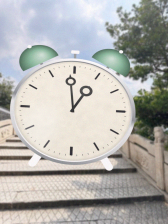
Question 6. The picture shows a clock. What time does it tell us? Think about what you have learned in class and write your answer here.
12:59
